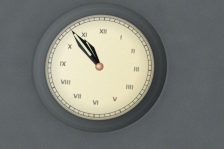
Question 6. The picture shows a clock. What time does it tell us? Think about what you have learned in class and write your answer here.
10:53
